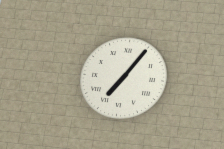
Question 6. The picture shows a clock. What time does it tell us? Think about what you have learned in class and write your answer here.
7:05
